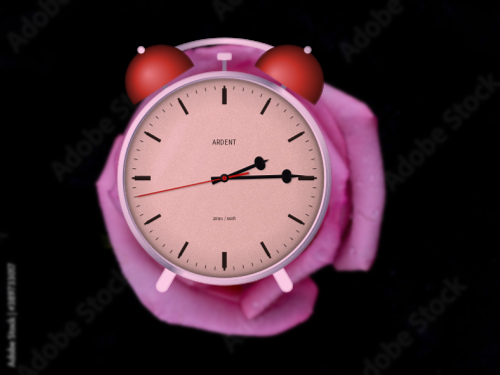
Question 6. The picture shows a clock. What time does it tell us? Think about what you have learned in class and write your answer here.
2:14:43
